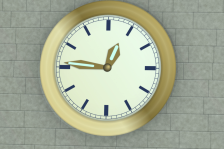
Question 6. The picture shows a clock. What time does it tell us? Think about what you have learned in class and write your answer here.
12:46
